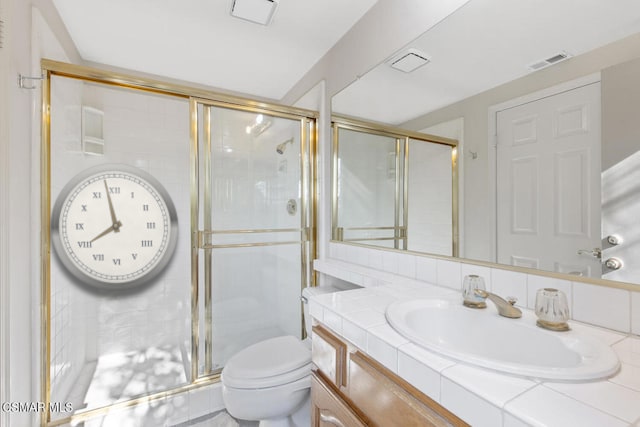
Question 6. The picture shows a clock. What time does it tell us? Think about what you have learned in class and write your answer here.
7:58
